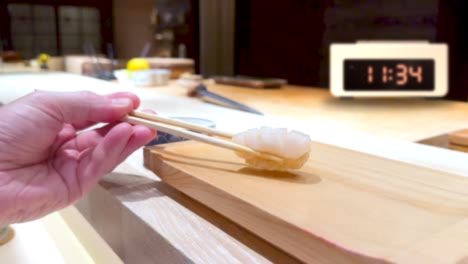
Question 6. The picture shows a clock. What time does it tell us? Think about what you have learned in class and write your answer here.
11:34
